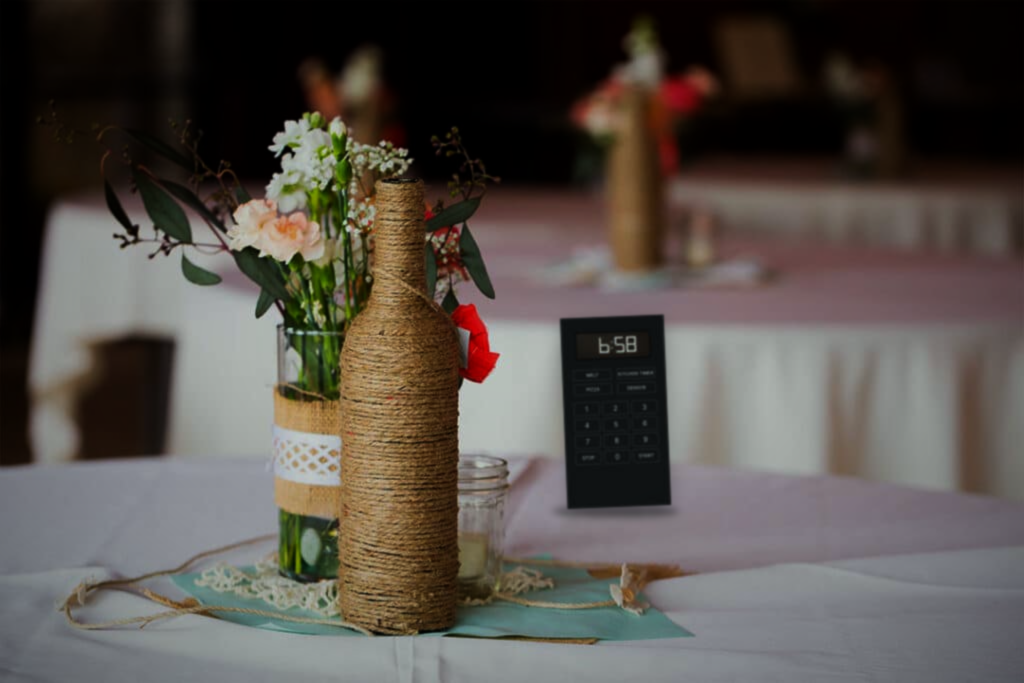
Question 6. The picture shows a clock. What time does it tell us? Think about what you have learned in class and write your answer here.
6:58
